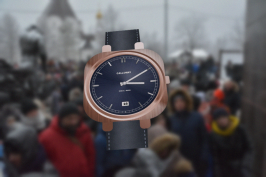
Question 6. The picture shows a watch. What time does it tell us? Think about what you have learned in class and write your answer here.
3:10
